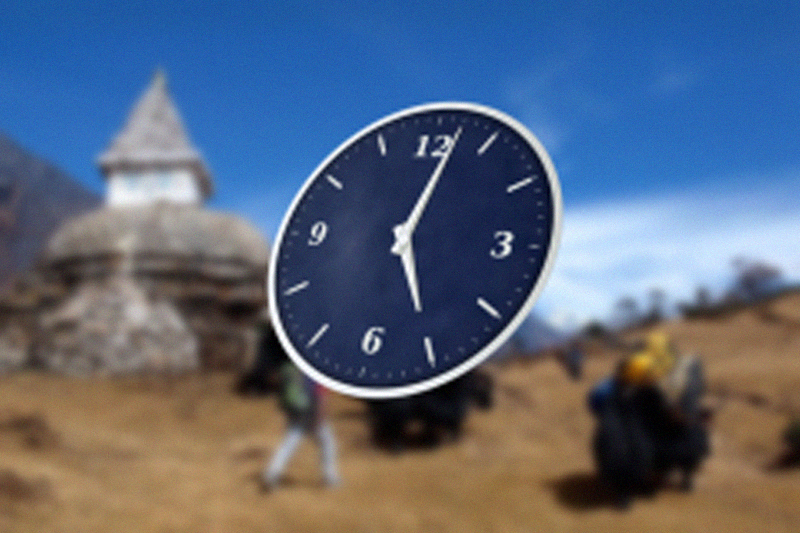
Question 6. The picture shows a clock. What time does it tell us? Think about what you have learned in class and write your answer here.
5:02
